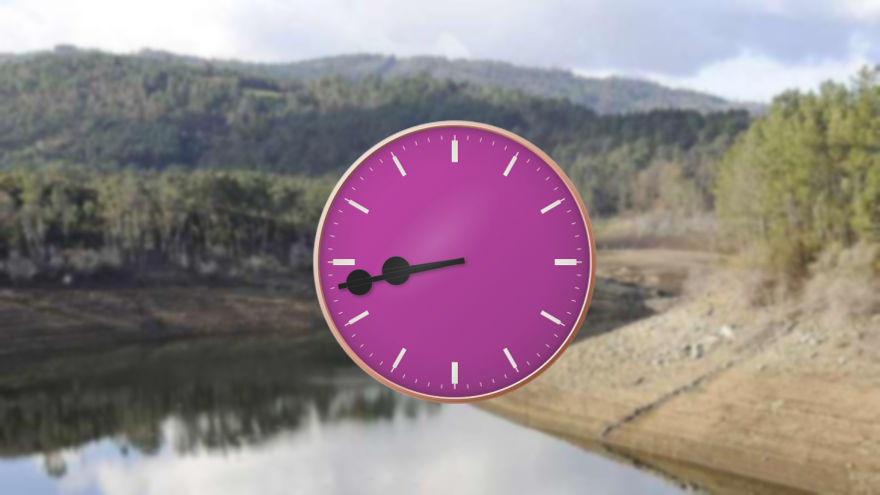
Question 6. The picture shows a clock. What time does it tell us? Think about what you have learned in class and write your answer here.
8:43
